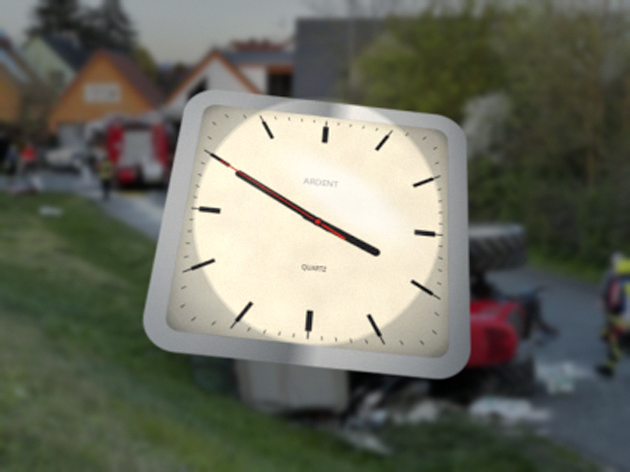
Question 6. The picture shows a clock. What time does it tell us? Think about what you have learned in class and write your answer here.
3:49:50
